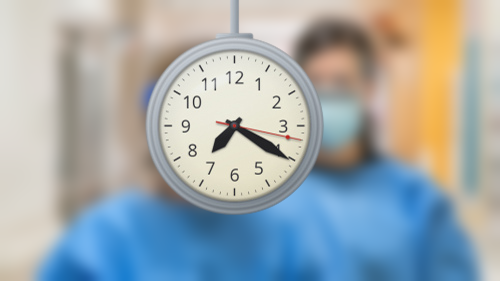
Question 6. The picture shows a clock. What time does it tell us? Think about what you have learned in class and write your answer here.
7:20:17
